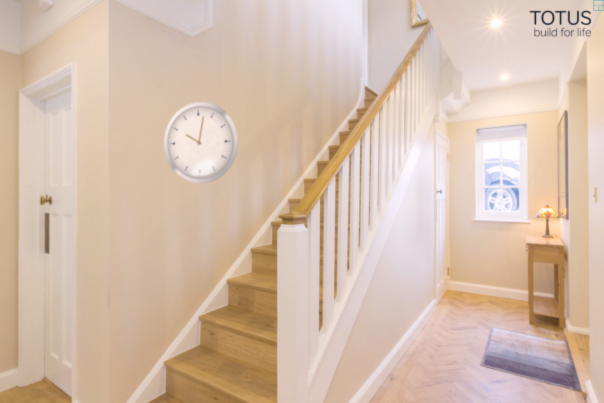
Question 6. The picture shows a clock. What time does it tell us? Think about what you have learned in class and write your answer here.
10:02
